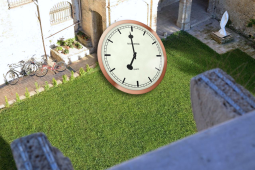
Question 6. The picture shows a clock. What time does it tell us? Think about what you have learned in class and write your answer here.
6:59
